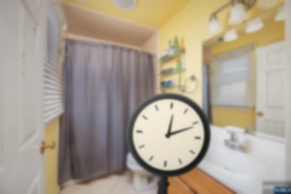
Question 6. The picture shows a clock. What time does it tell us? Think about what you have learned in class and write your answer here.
12:11
